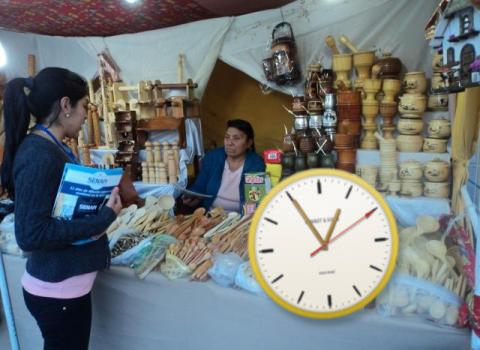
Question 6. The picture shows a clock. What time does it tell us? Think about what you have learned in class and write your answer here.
12:55:10
